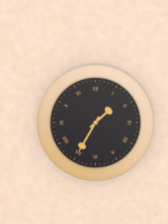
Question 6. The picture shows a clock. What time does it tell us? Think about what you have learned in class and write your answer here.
1:35
